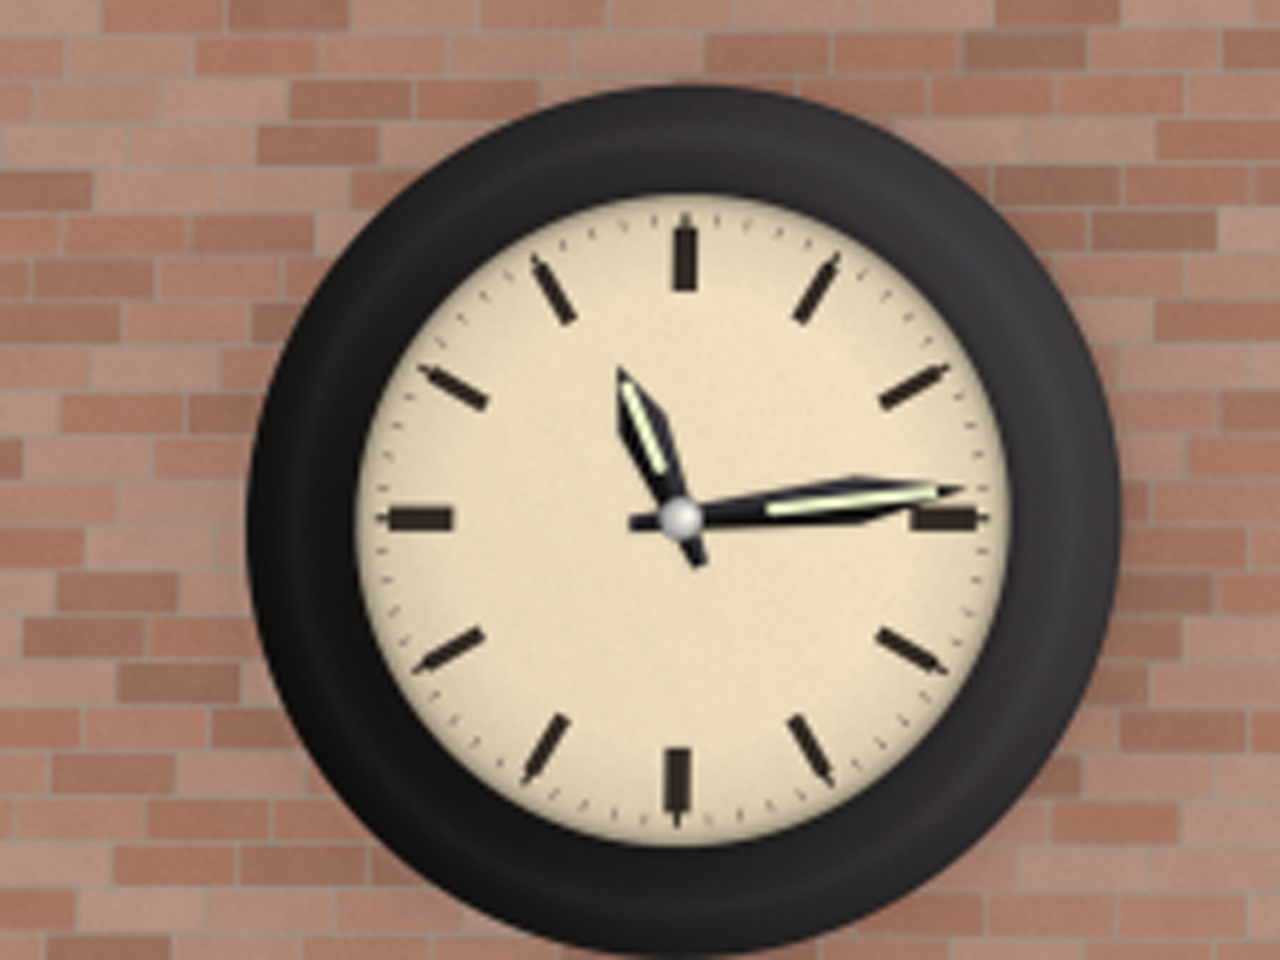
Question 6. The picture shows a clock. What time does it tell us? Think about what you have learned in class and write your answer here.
11:14
